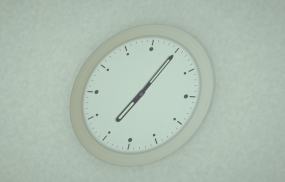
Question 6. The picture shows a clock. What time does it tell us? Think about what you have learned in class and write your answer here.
7:05
